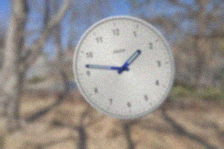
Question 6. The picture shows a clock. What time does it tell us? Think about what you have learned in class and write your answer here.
1:47
